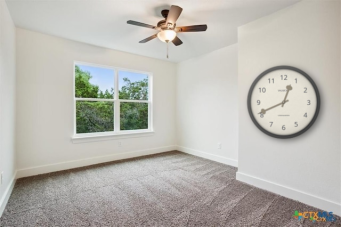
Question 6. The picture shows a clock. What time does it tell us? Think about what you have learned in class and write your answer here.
12:41
